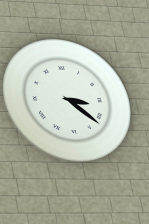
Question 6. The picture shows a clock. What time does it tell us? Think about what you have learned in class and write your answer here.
3:22
